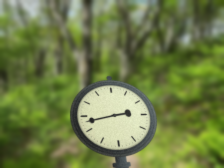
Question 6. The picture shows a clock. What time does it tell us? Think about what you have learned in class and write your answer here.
2:43
